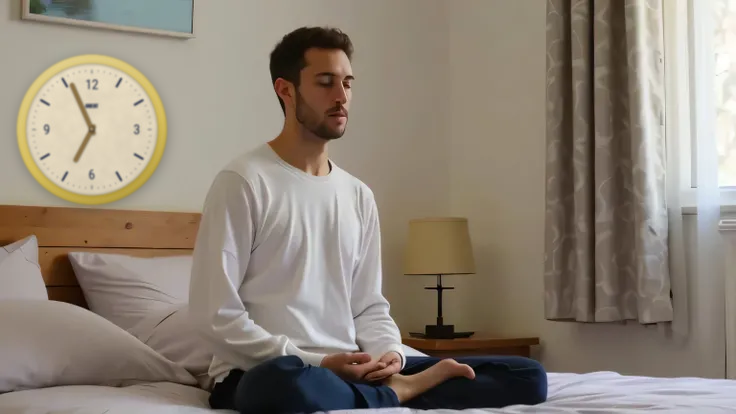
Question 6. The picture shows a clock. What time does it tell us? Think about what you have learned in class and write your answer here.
6:56
